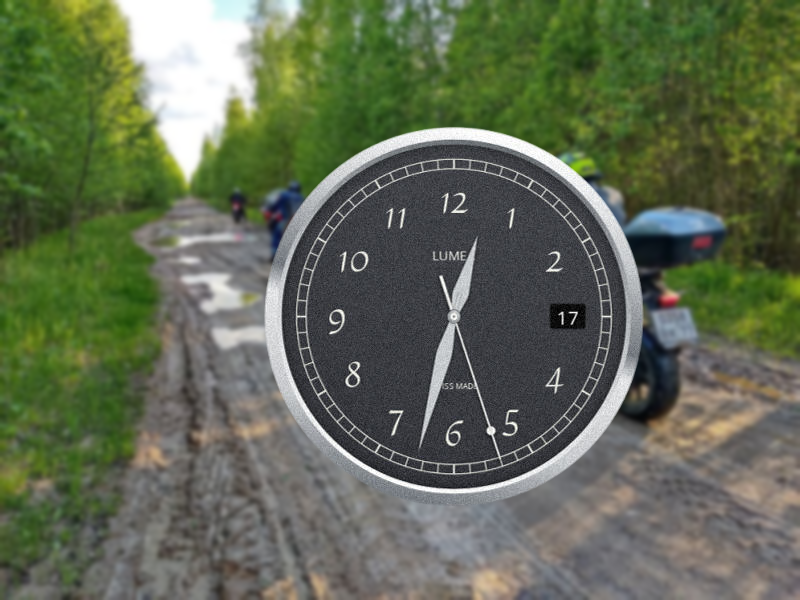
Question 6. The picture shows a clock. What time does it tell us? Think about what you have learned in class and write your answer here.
12:32:27
